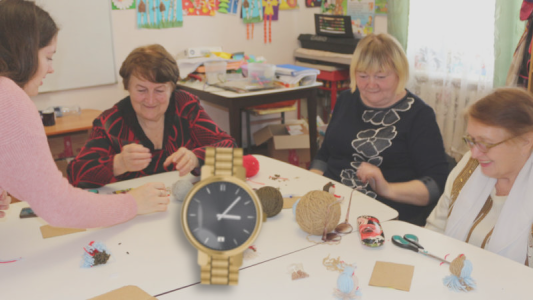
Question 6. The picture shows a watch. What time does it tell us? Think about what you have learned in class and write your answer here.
3:07
